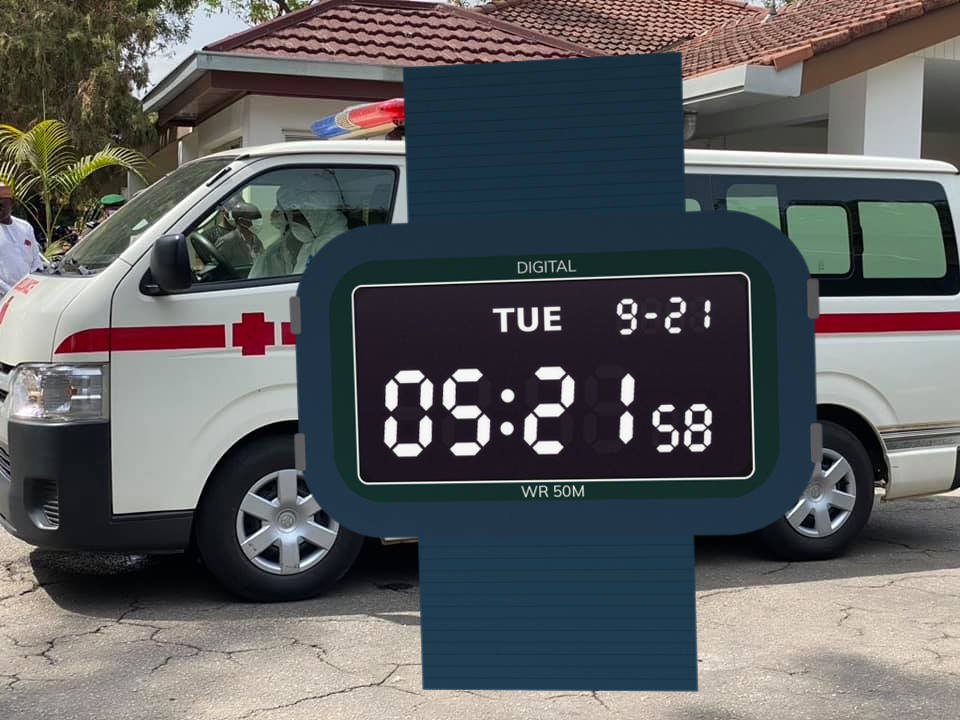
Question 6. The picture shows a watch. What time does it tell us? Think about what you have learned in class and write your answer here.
5:21:58
